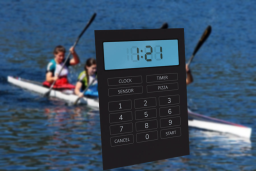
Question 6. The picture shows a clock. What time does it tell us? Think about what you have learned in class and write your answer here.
1:21
